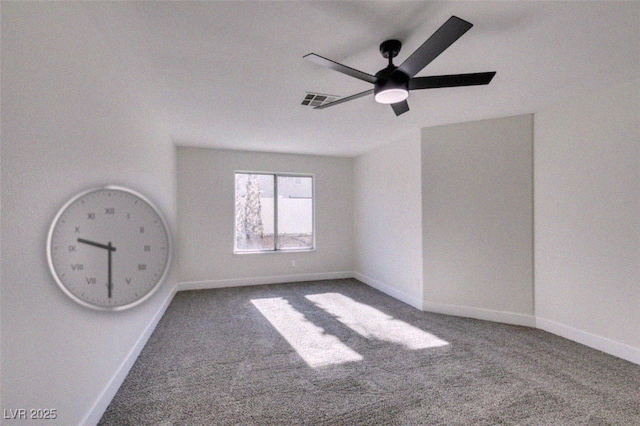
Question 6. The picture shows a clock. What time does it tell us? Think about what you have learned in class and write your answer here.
9:30
